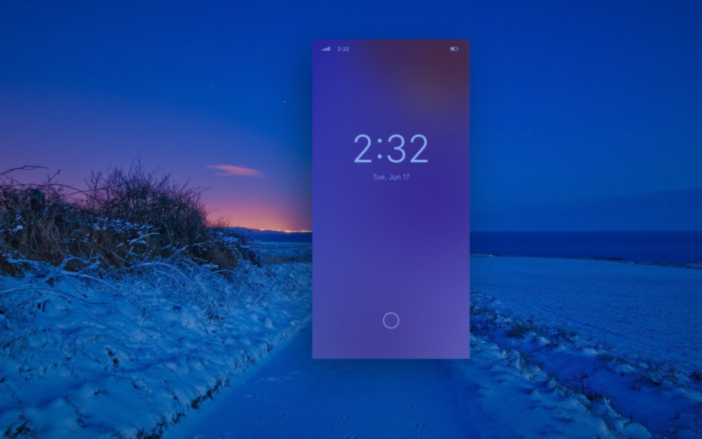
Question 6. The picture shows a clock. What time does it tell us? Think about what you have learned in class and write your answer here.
2:32
